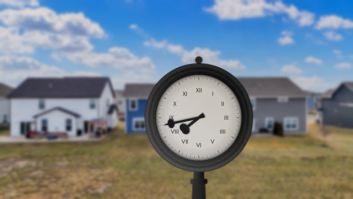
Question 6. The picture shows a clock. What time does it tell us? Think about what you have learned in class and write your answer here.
7:43
